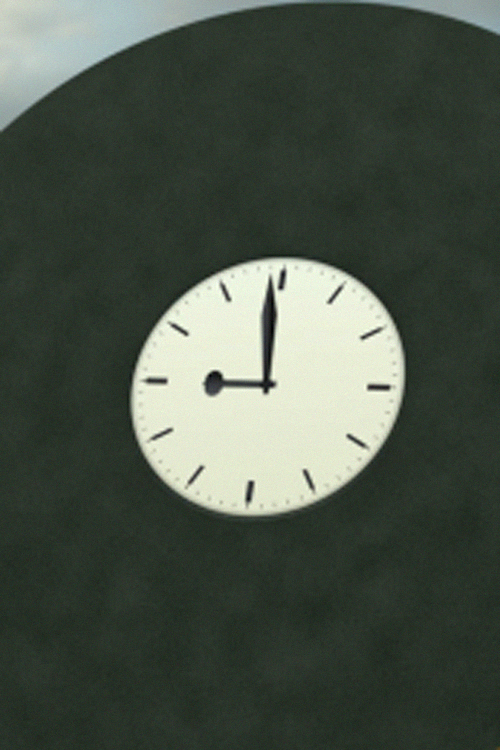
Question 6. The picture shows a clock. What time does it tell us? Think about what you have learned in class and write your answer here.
8:59
